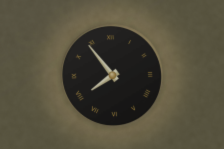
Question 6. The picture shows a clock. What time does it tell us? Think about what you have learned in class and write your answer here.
7:54
